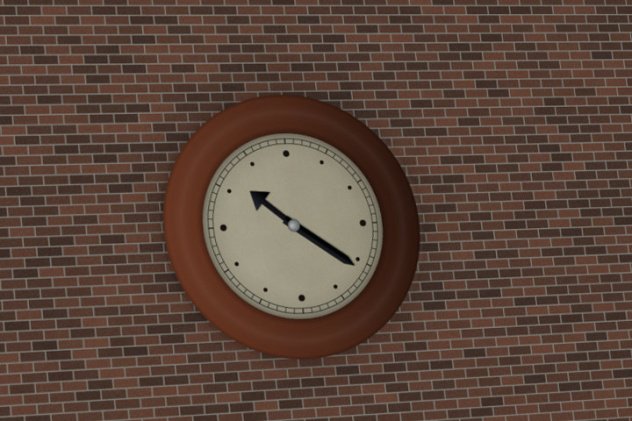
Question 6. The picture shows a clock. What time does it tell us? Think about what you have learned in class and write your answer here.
10:21
